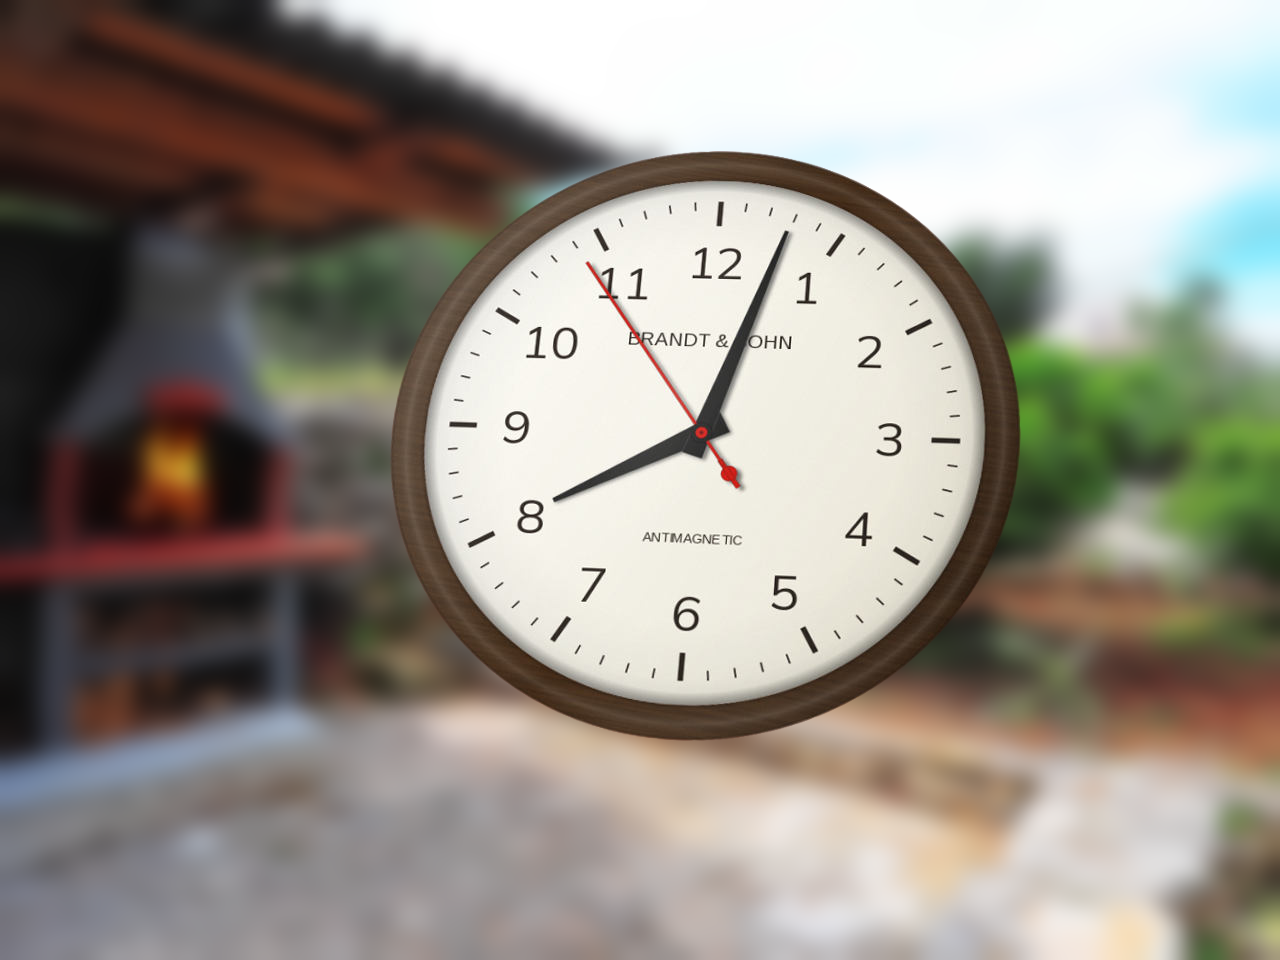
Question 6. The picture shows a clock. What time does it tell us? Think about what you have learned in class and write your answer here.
8:02:54
